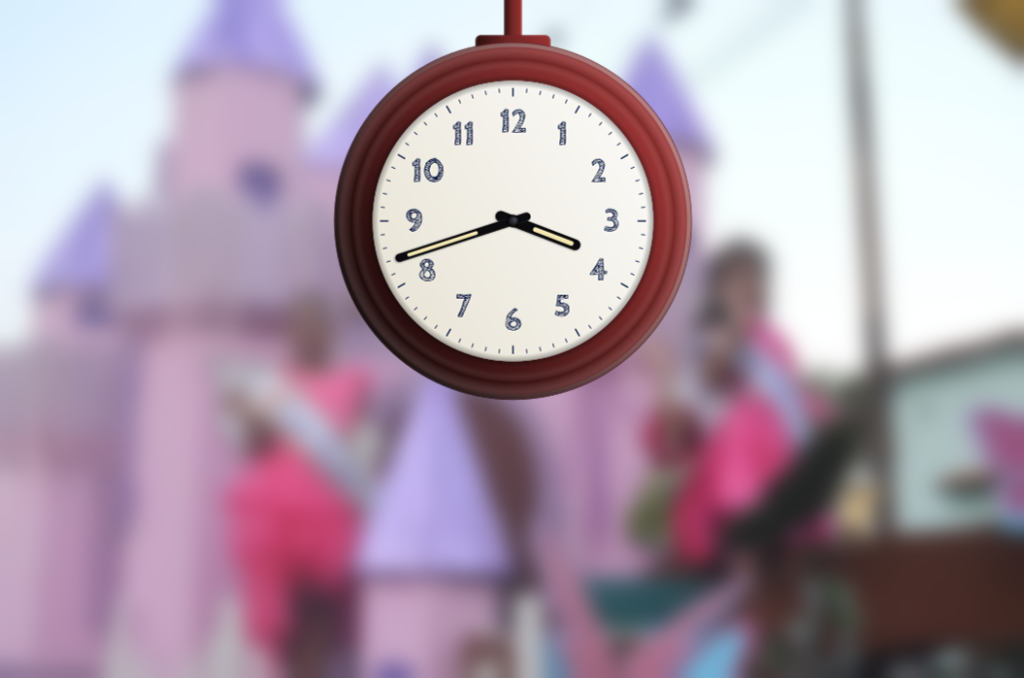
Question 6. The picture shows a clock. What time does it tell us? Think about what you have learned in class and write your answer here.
3:42
